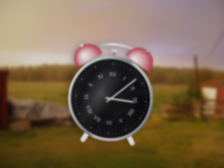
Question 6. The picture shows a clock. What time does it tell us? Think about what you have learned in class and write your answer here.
3:08
